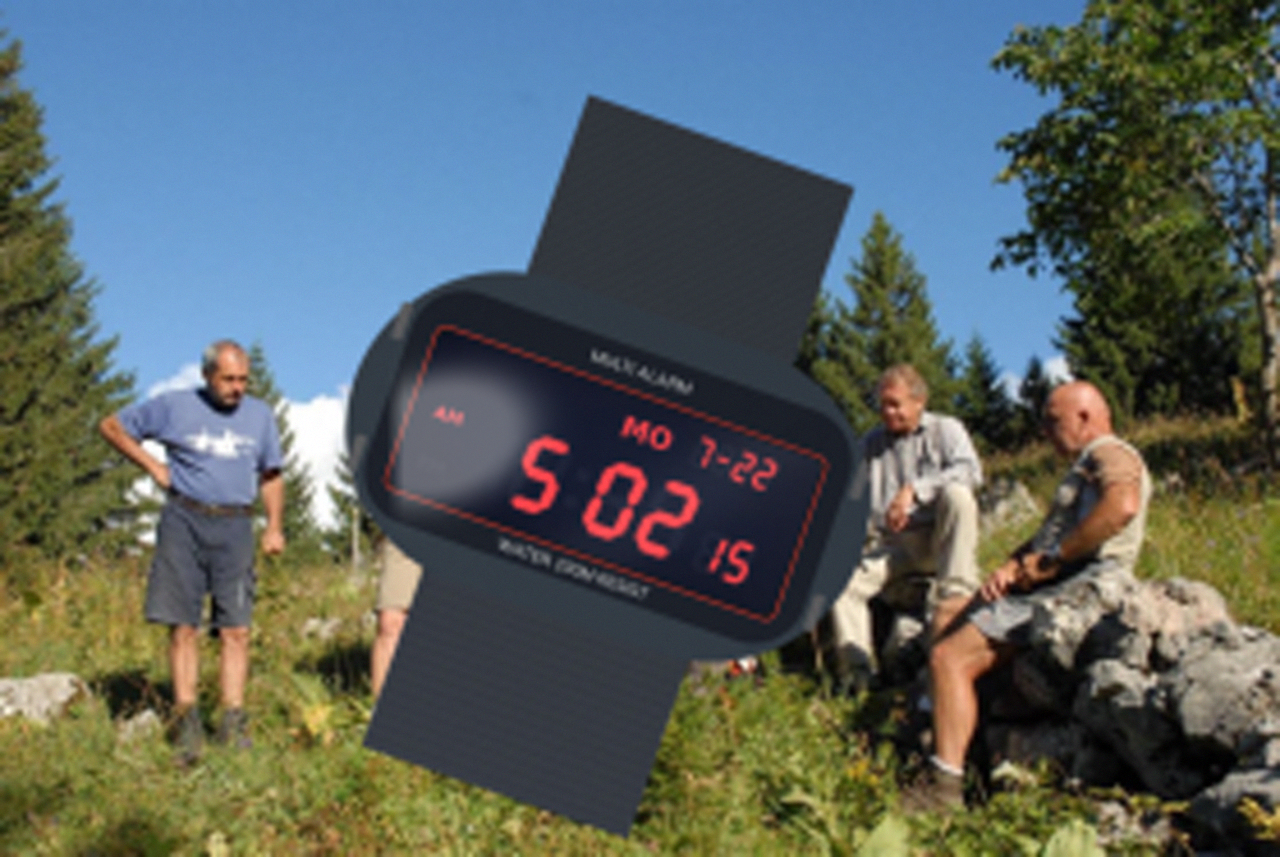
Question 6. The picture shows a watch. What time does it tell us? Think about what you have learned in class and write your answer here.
5:02:15
